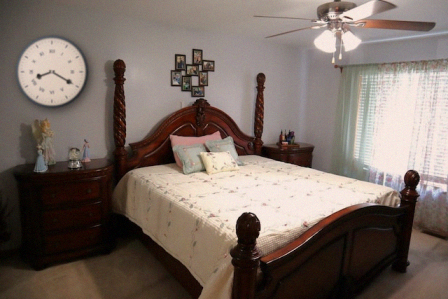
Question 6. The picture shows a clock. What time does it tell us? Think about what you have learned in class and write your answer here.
8:20
